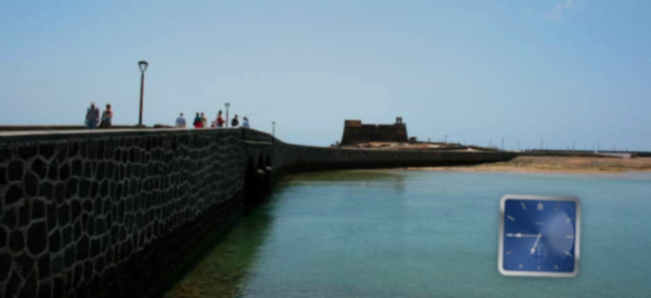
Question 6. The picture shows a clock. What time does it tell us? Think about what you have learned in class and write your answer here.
6:45
